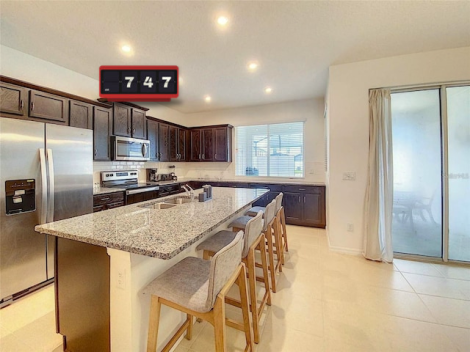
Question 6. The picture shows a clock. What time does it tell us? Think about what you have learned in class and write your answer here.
7:47
